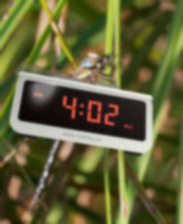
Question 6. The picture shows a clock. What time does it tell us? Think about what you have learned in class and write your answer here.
4:02
